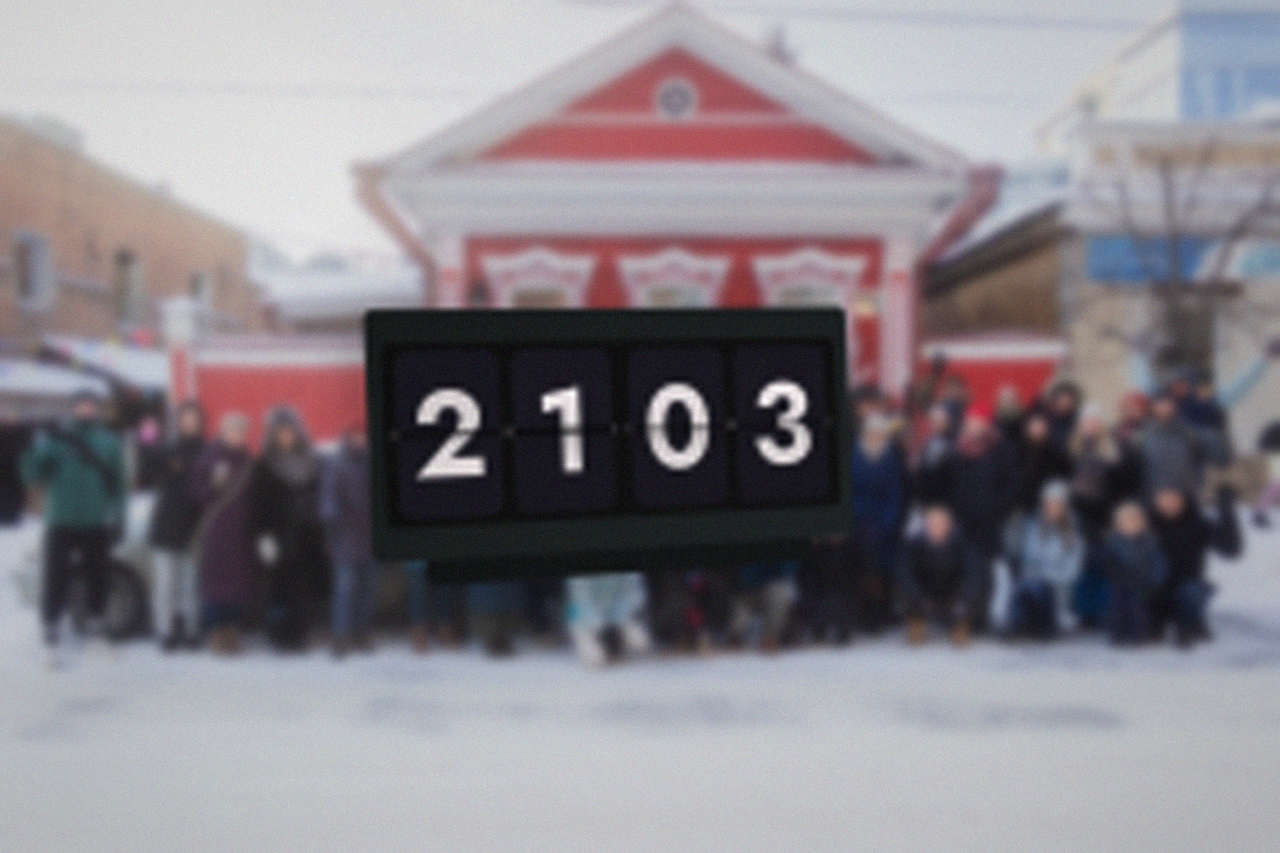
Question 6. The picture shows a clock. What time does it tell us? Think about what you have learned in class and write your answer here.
21:03
